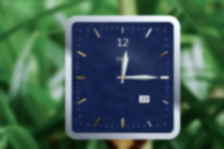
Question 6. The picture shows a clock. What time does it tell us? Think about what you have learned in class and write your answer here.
12:15
